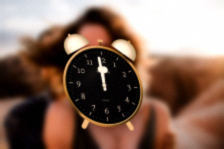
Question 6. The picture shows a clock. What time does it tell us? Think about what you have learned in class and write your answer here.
11:59
